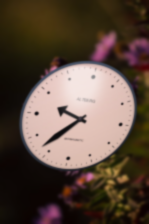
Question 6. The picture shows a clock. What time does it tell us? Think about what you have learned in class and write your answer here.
9:37
